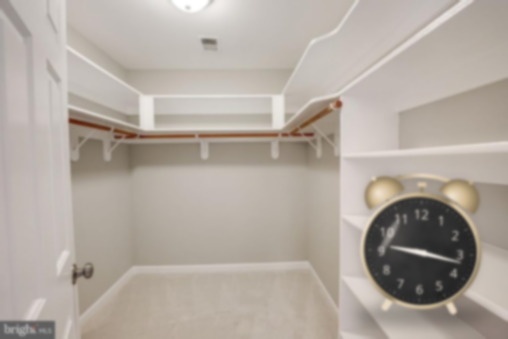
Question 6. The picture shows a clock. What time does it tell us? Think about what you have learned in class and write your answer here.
9:17
